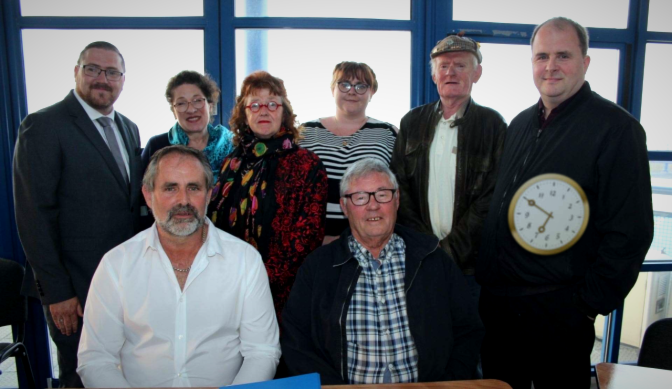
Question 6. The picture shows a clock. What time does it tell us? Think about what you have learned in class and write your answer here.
6:50
